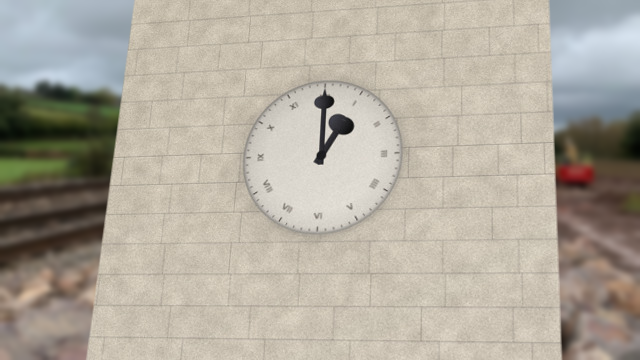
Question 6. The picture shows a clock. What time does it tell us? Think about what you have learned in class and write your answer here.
1:00
